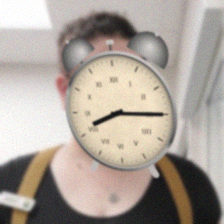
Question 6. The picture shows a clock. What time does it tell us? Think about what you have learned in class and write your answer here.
8:15
